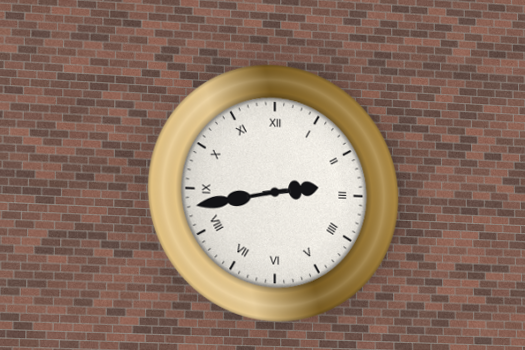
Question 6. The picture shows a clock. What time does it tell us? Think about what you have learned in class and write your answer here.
2:43
